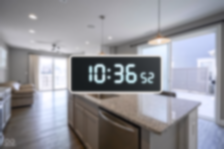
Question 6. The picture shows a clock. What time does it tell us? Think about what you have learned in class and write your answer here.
10:36
